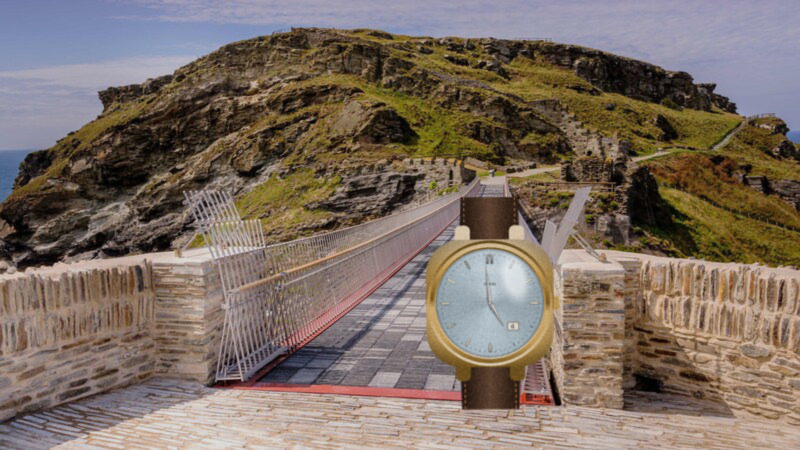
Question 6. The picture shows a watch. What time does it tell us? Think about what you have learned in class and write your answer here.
4:59
